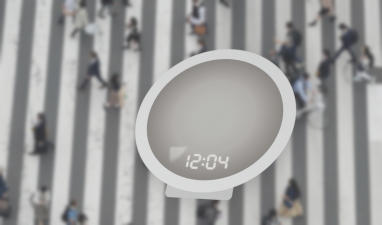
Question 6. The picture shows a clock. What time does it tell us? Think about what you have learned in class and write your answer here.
12:04
